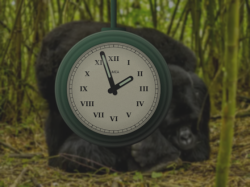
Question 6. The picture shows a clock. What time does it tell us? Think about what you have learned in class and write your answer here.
1:57
